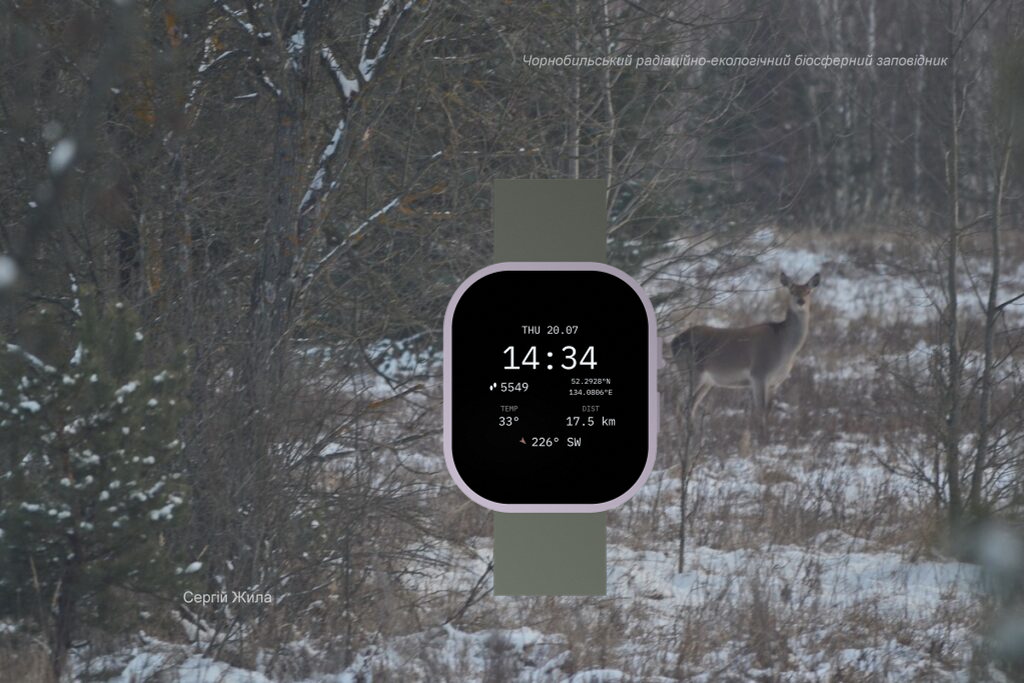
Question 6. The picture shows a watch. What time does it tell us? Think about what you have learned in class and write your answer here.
14:34
